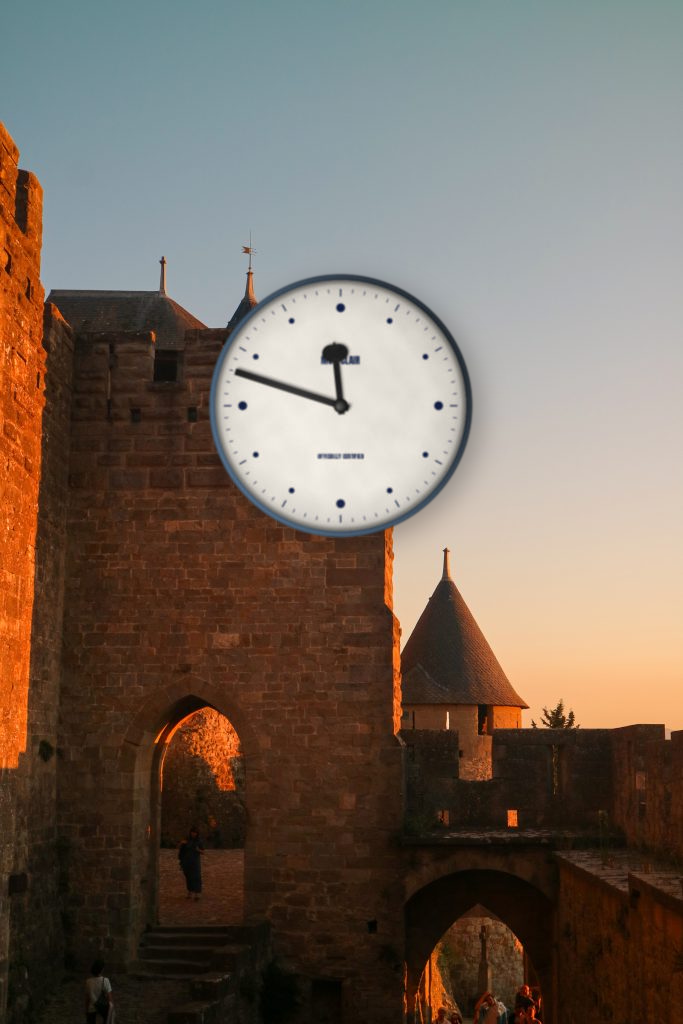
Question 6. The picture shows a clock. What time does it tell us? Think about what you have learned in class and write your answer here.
11:48
